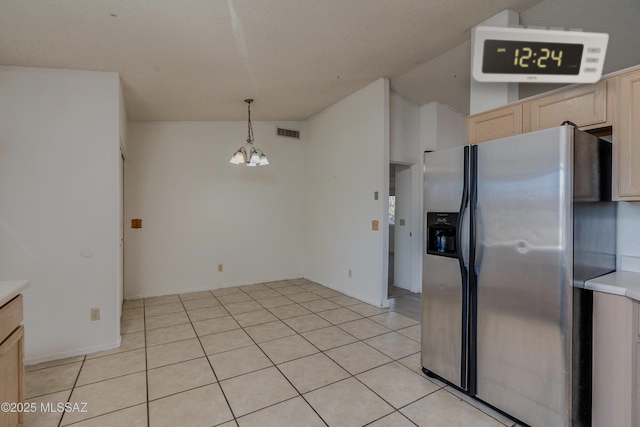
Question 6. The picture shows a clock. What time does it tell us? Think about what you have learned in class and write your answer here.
12:24
